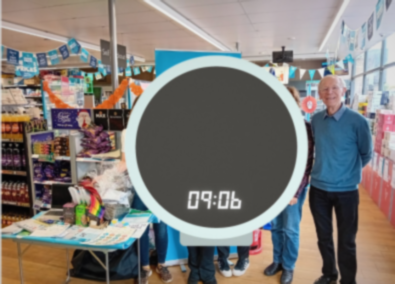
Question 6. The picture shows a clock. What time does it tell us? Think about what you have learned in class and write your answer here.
9:06
